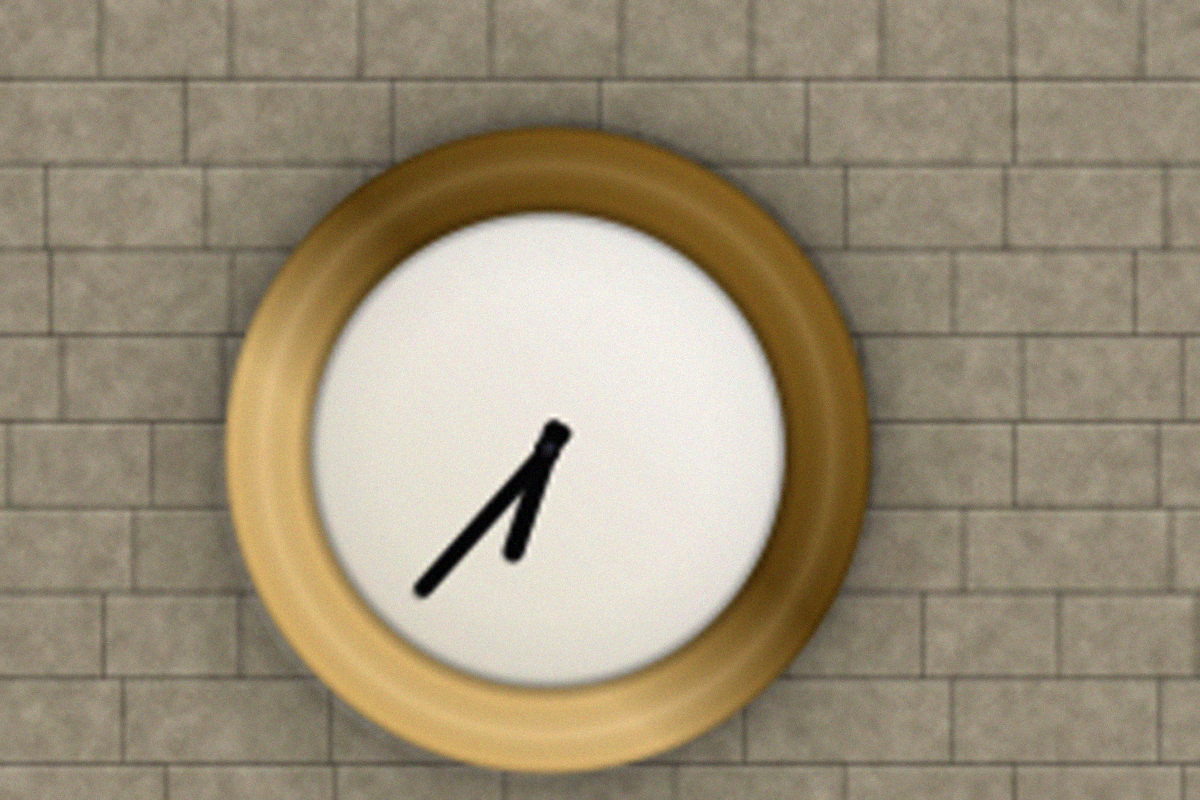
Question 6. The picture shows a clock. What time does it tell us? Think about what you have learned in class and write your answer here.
6:37
